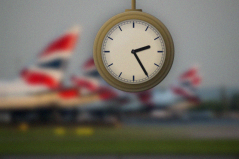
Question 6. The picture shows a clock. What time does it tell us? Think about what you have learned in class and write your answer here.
2:25
